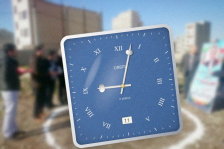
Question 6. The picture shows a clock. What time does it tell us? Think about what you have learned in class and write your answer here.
9:03
